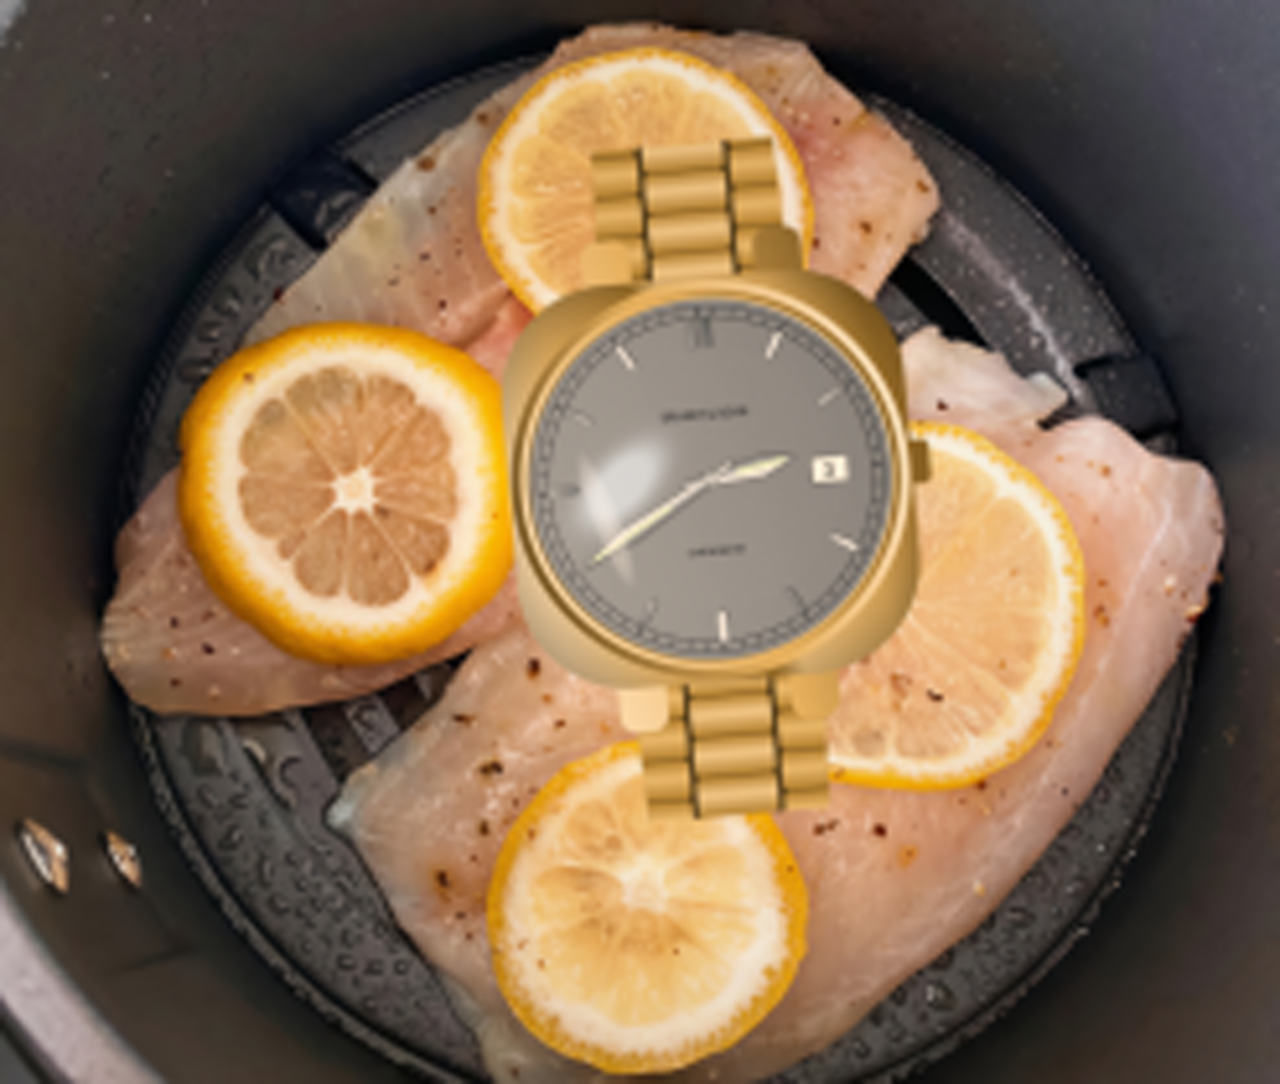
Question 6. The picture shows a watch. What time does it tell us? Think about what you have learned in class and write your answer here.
2:40
